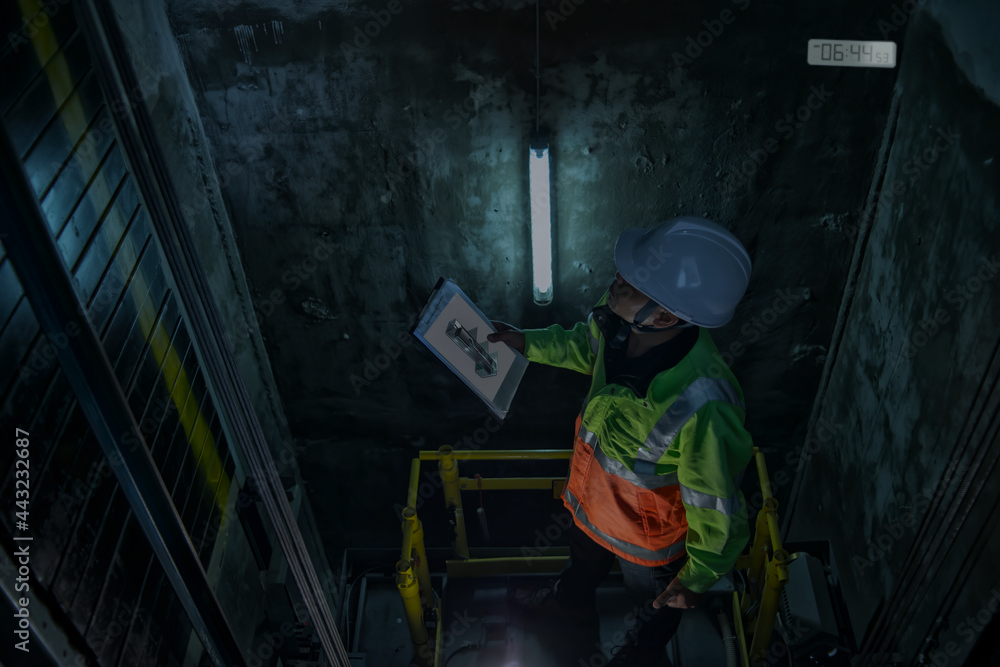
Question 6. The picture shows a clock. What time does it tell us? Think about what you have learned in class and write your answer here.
6:44
